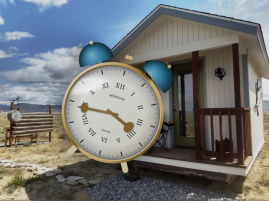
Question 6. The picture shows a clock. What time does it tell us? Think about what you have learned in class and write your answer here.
3:44
